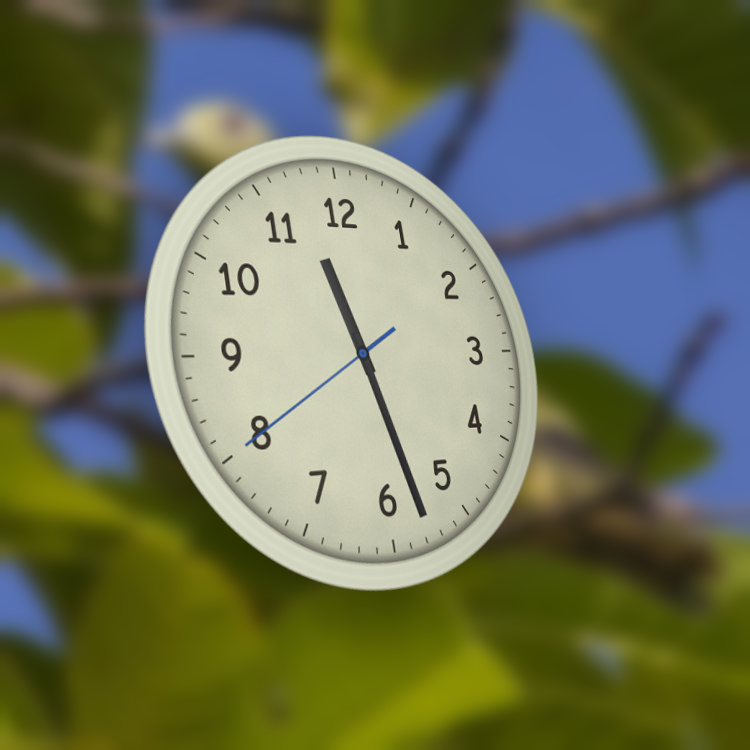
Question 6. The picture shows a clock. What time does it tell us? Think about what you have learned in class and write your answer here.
11:27:40
